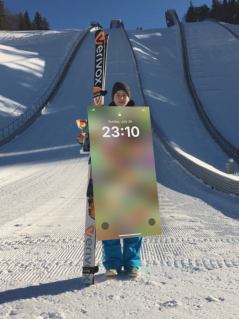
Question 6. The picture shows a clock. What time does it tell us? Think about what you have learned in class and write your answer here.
23:10
